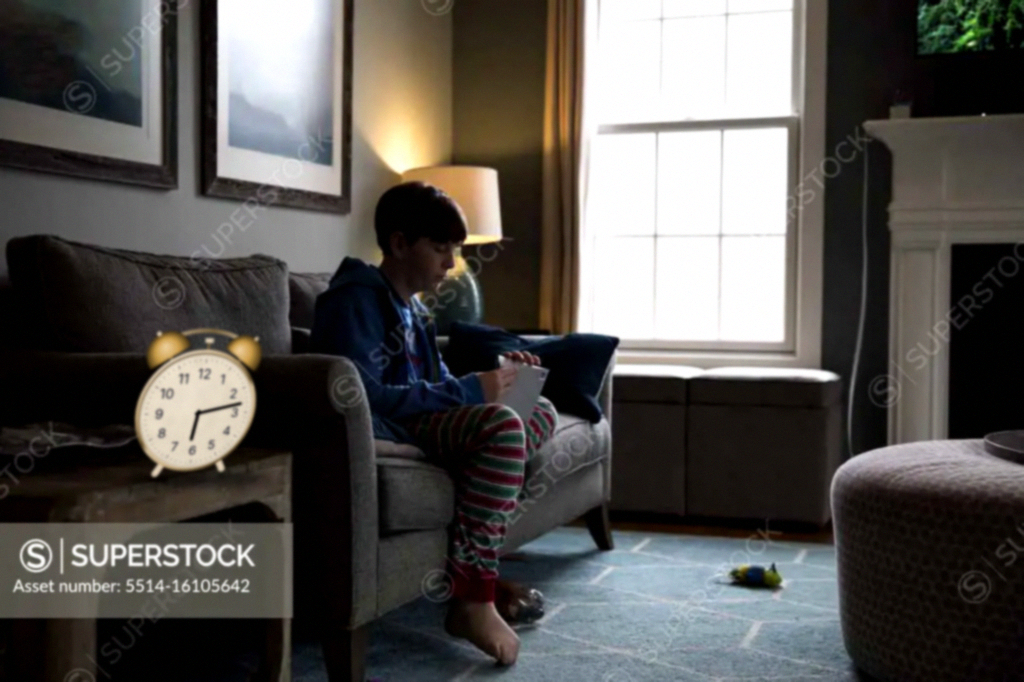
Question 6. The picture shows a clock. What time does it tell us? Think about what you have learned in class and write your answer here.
6:13
